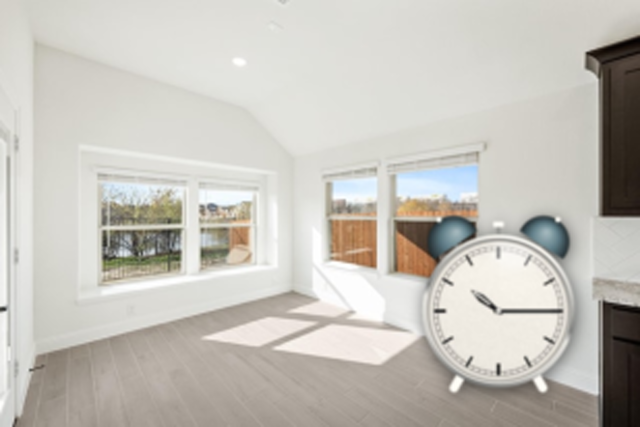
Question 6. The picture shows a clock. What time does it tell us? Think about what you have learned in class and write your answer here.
10:15
